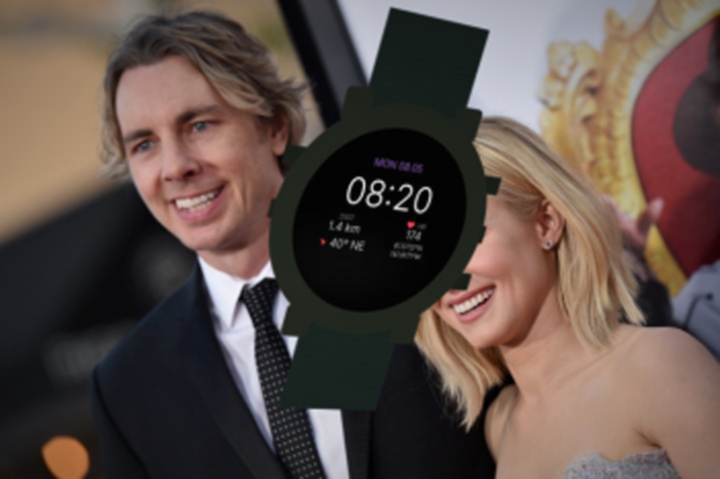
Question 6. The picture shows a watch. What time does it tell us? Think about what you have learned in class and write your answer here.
8:20
